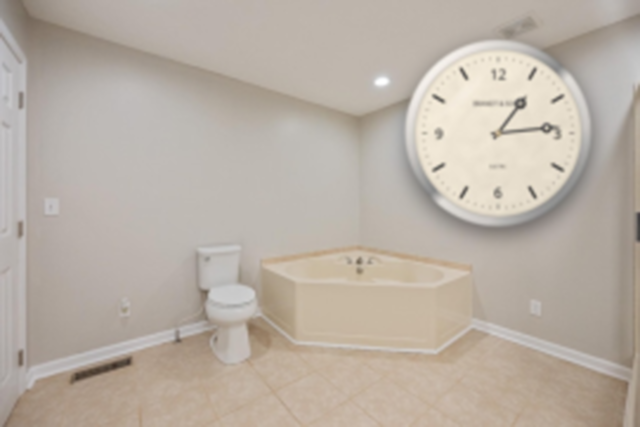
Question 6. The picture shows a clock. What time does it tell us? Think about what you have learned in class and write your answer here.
1:14
